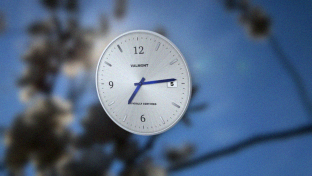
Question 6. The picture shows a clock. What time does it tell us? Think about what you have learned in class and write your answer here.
7:14
